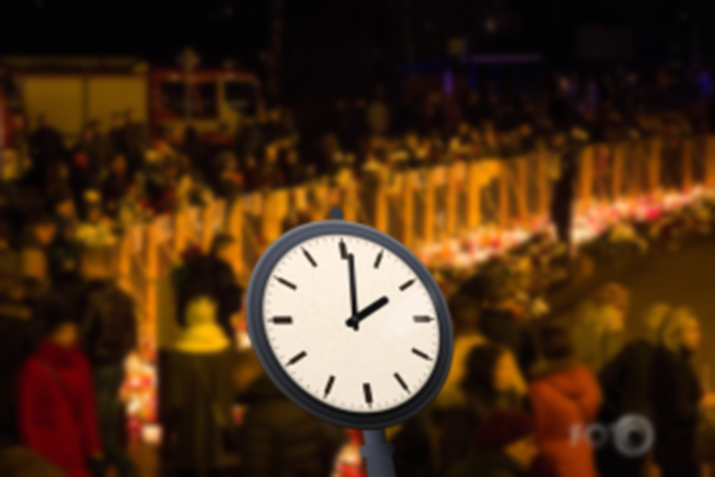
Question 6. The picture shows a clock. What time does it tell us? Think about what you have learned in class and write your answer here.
2:01
